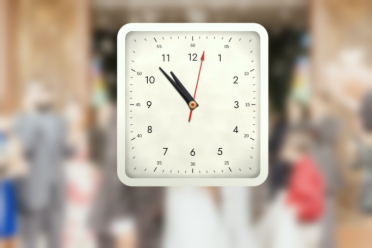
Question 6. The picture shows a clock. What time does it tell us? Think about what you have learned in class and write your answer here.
10:53:02
